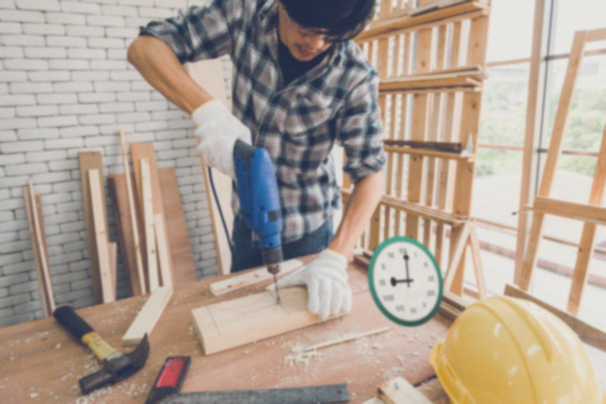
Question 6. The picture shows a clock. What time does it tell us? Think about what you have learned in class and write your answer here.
9:01
